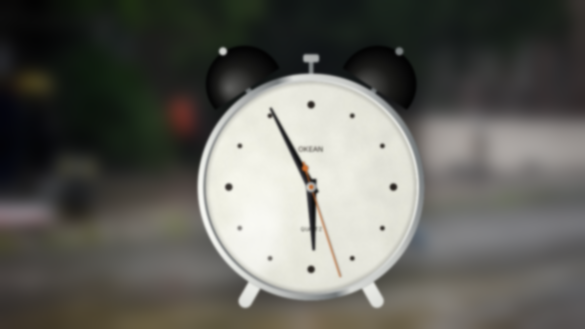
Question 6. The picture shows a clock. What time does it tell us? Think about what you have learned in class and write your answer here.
5:55:27
